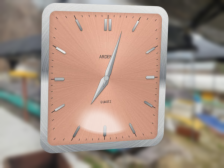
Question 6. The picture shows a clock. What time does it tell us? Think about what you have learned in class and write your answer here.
7:03
